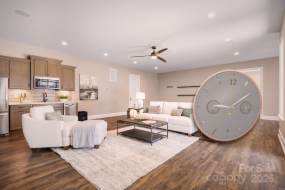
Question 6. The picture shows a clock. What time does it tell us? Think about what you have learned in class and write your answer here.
9:09
